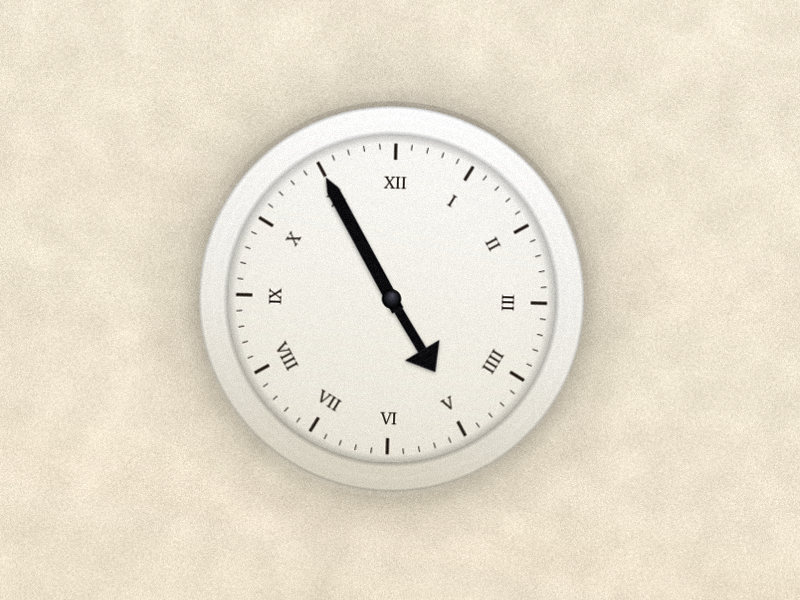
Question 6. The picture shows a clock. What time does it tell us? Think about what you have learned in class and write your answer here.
4:55
